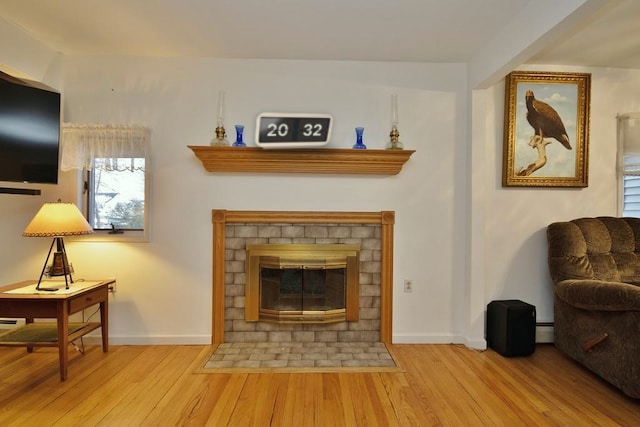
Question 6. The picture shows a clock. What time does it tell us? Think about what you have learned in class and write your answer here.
20:32
